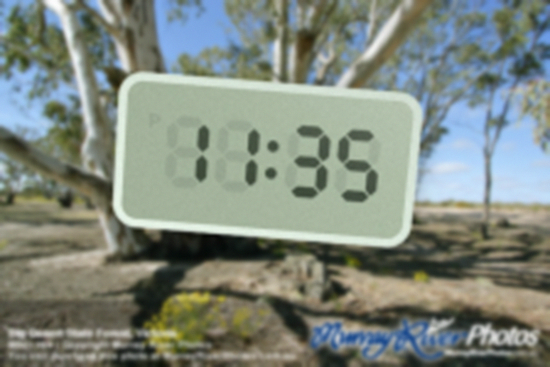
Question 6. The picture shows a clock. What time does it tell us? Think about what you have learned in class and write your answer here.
11:35
